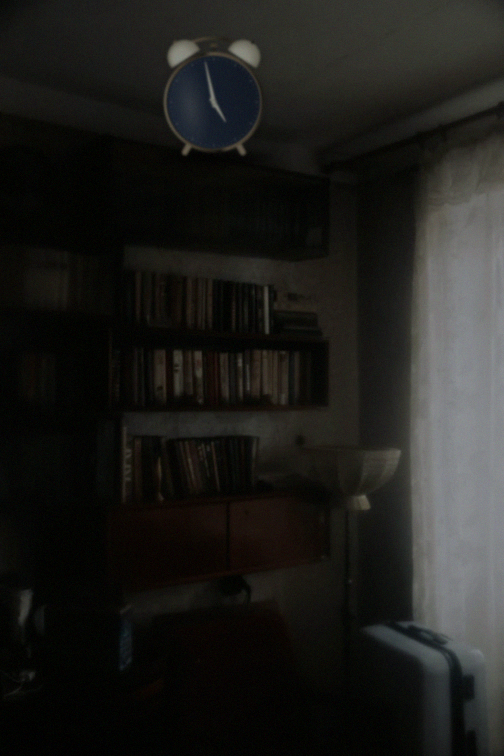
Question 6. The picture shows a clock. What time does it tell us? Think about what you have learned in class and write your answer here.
4:58
